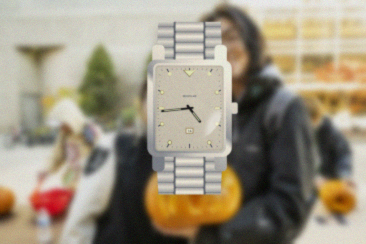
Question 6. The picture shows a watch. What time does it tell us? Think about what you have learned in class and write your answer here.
4:44
